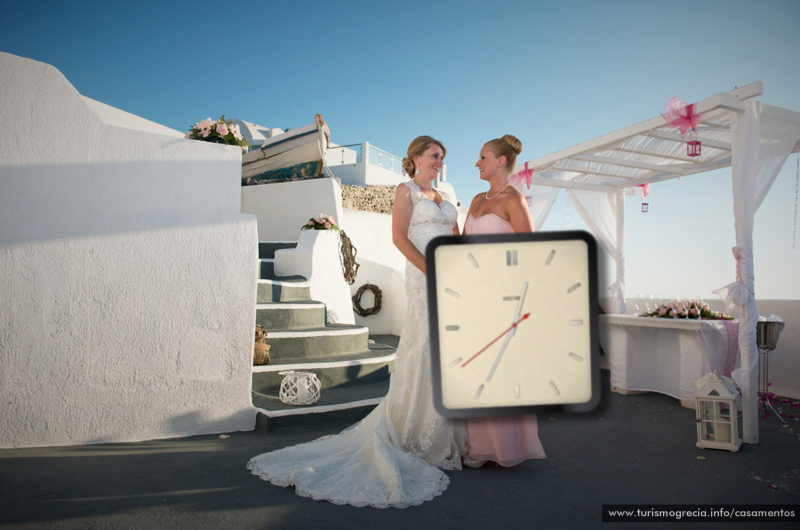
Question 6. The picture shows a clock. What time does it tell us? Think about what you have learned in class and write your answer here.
12:34:39
